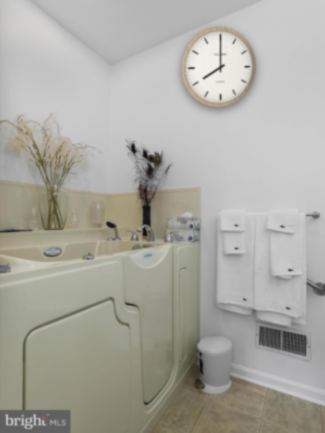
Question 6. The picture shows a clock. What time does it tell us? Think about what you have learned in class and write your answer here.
8:00
